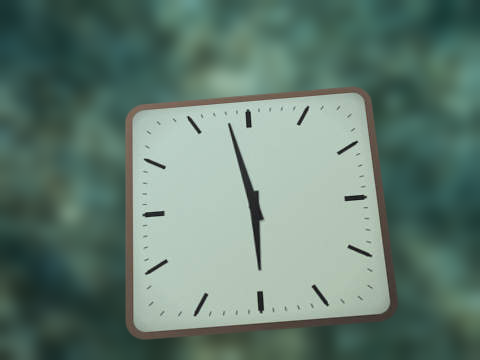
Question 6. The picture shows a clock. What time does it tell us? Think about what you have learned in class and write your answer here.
5:58
